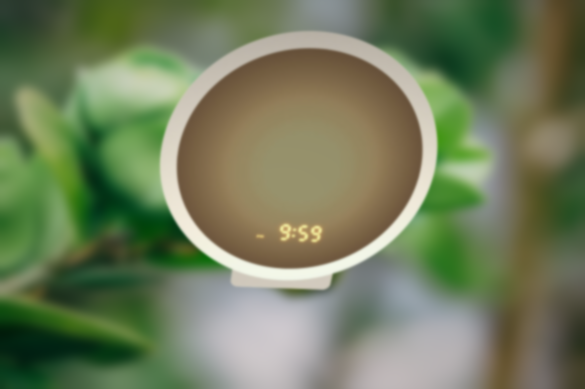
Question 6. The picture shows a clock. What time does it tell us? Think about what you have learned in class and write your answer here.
9:59
